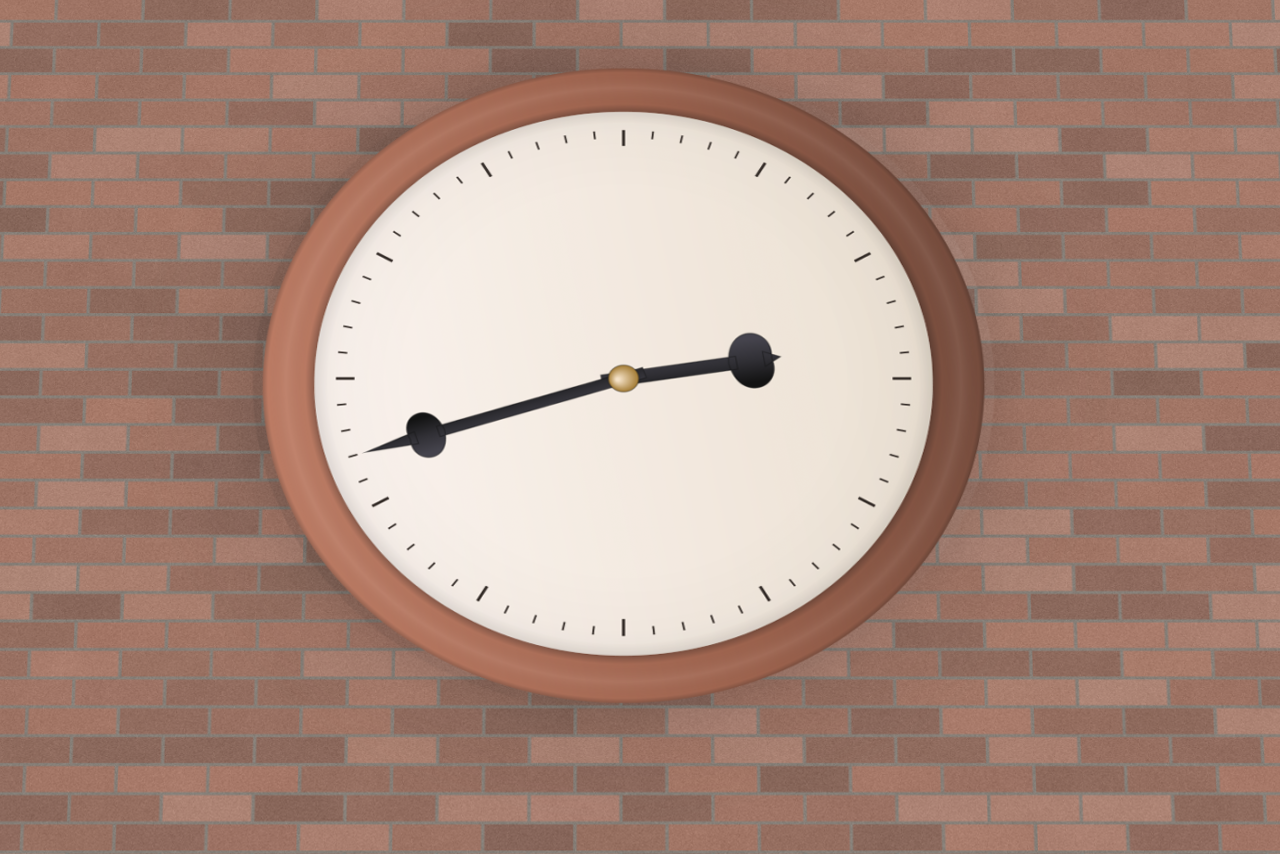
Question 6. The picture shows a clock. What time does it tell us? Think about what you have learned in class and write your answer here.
2:42
